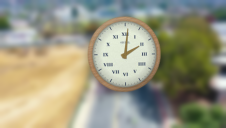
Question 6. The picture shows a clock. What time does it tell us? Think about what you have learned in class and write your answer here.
2:01
